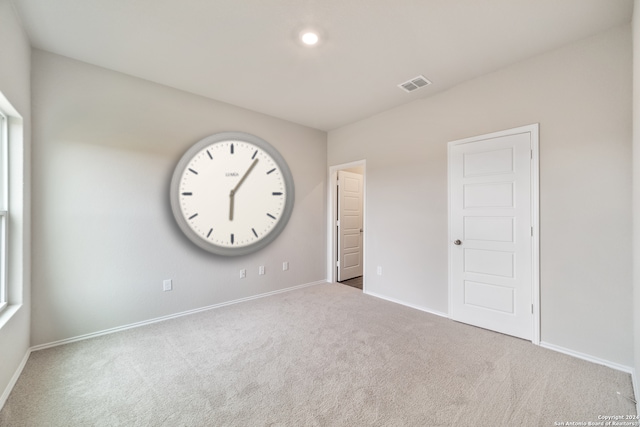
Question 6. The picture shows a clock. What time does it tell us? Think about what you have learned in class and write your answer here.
6:06
